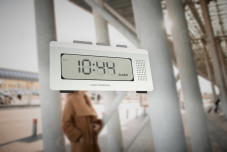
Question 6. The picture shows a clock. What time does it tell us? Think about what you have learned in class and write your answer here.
10:44
